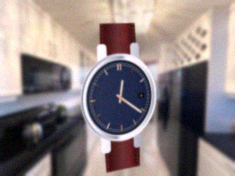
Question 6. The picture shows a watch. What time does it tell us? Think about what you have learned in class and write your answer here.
12:21
